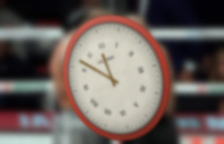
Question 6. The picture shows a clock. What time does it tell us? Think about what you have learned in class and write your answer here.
11:52
